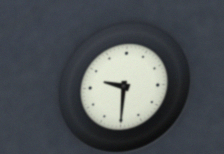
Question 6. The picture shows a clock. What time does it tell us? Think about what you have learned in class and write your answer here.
9:30
